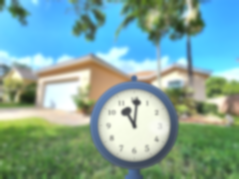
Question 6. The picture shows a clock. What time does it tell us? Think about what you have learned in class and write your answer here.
11:01
